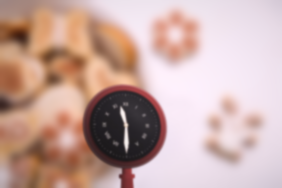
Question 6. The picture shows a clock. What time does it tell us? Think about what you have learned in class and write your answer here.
11:30
